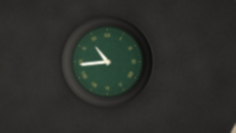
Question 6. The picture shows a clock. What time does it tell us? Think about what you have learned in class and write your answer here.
10:44
